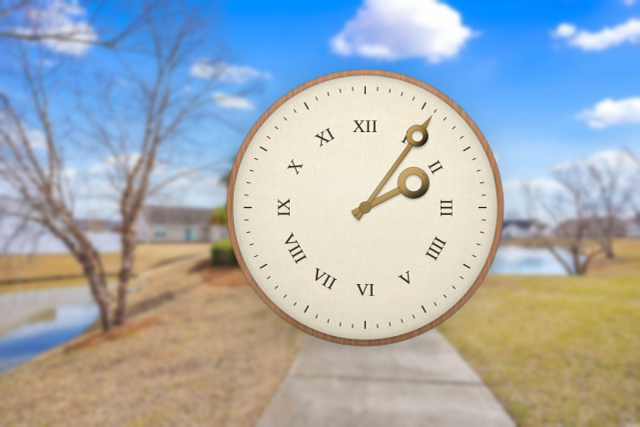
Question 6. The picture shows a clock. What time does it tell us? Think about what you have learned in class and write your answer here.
2:06
